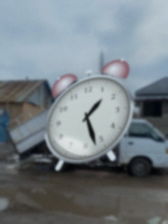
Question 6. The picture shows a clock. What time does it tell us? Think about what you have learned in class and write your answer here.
1:27
